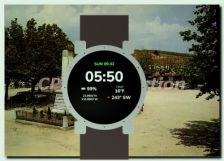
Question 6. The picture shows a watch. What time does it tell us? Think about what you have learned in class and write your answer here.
5:50
